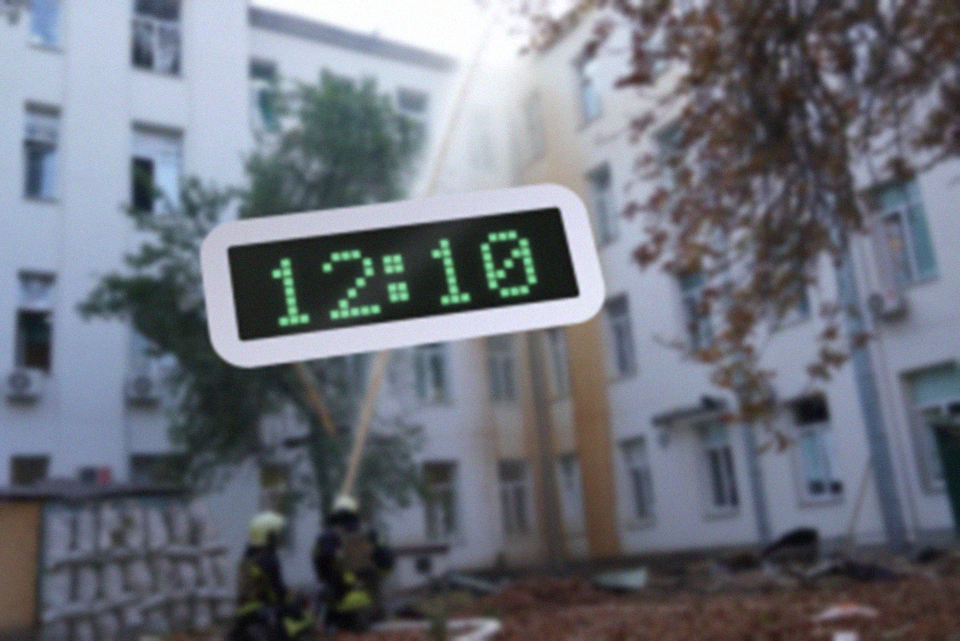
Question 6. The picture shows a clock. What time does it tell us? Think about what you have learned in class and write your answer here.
12:10
